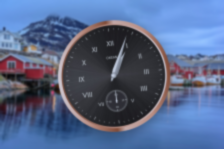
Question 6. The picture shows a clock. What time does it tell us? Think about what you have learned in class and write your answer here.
1:04
